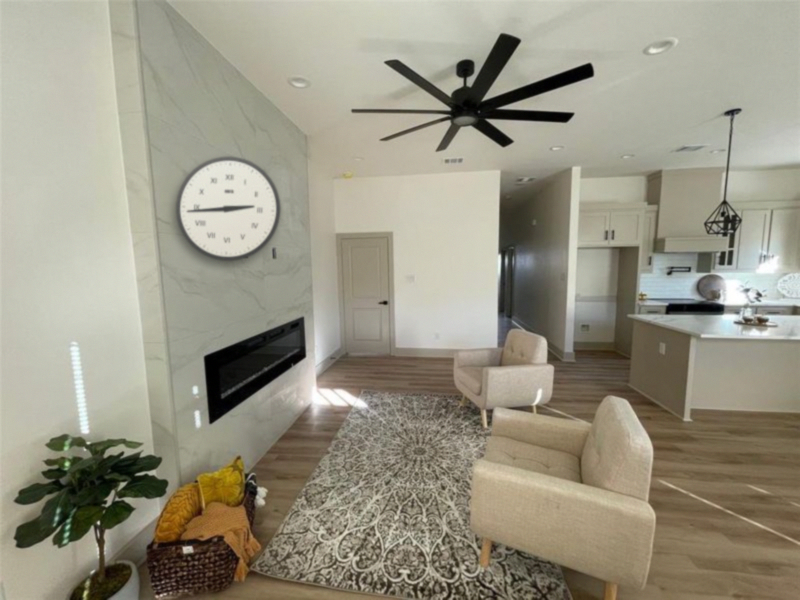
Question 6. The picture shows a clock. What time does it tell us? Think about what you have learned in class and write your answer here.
2:44
